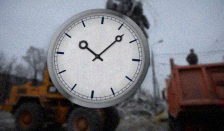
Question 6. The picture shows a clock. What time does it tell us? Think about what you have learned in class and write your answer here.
10:07
